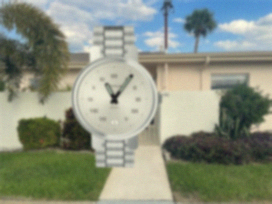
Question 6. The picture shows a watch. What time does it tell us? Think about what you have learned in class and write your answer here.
11:06
